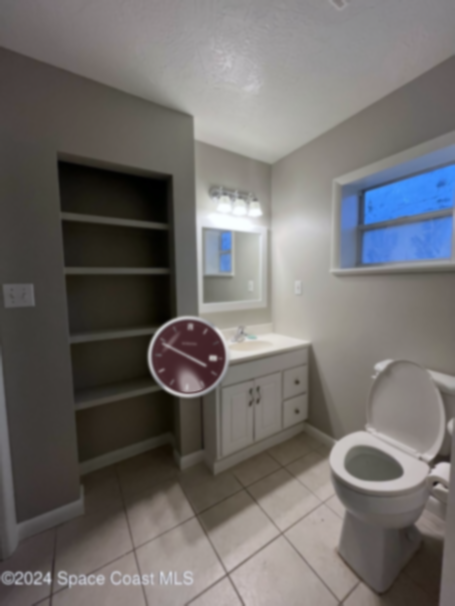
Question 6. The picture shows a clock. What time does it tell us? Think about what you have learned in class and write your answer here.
3:49
